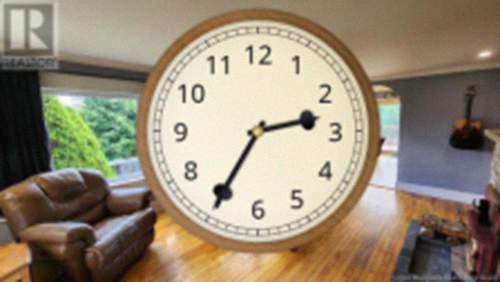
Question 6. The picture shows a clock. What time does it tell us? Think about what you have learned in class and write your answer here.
2:35
